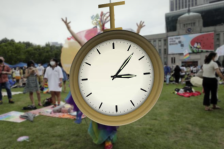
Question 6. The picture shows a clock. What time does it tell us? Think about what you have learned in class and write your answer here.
3:07
